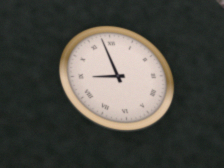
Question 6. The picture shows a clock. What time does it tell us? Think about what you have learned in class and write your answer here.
8:58
